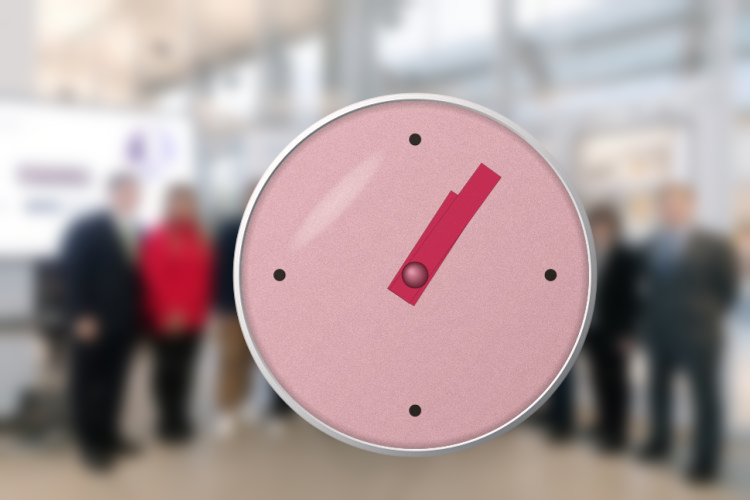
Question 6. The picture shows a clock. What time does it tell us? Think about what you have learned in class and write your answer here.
1:06
